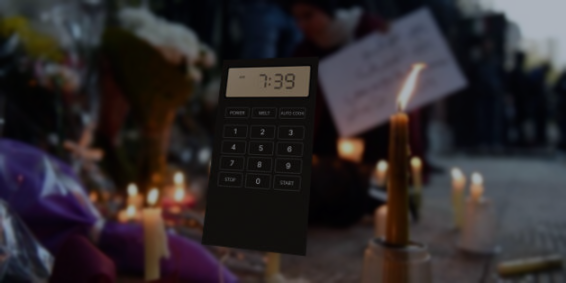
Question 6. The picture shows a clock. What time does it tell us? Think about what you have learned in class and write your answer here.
7:39
